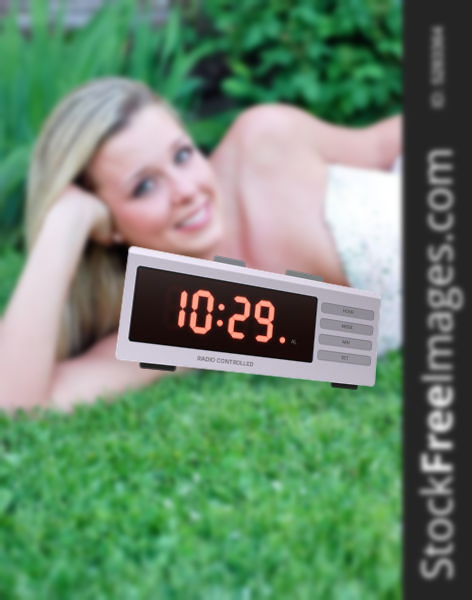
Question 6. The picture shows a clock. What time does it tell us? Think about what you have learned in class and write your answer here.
10:29
